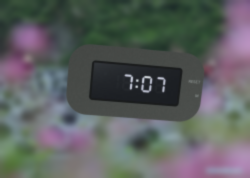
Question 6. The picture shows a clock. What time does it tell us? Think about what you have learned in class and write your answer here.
7:07
